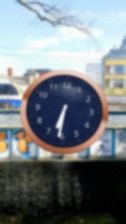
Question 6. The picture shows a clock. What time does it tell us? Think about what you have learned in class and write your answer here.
6:31
